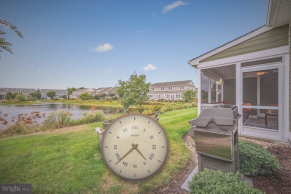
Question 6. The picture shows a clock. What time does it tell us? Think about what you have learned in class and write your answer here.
4:38
